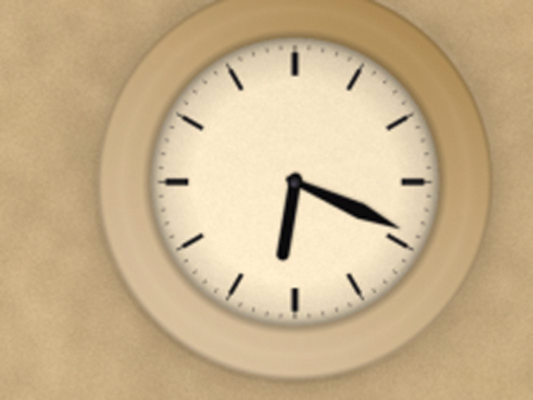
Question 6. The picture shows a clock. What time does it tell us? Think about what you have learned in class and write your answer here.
6:19
